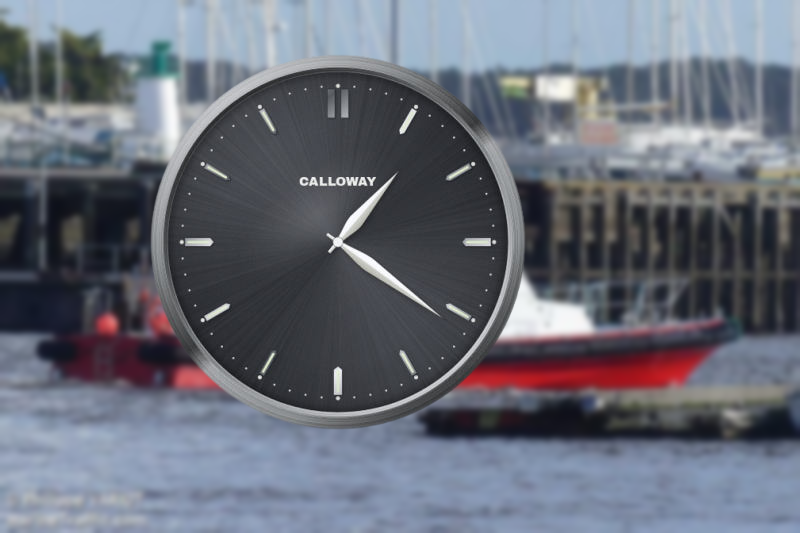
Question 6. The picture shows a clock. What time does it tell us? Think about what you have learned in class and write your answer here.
1:21
